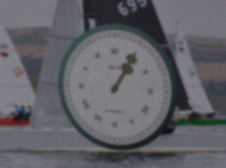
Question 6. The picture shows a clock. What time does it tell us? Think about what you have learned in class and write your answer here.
1:05
